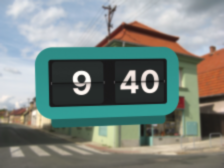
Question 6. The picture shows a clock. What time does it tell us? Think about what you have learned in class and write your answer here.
9:40
